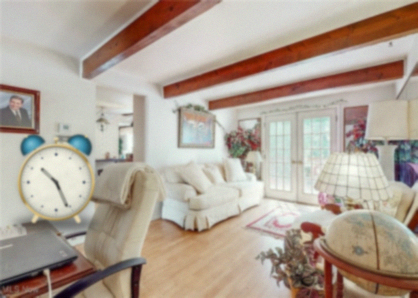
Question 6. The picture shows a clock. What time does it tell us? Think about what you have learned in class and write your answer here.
10:26
